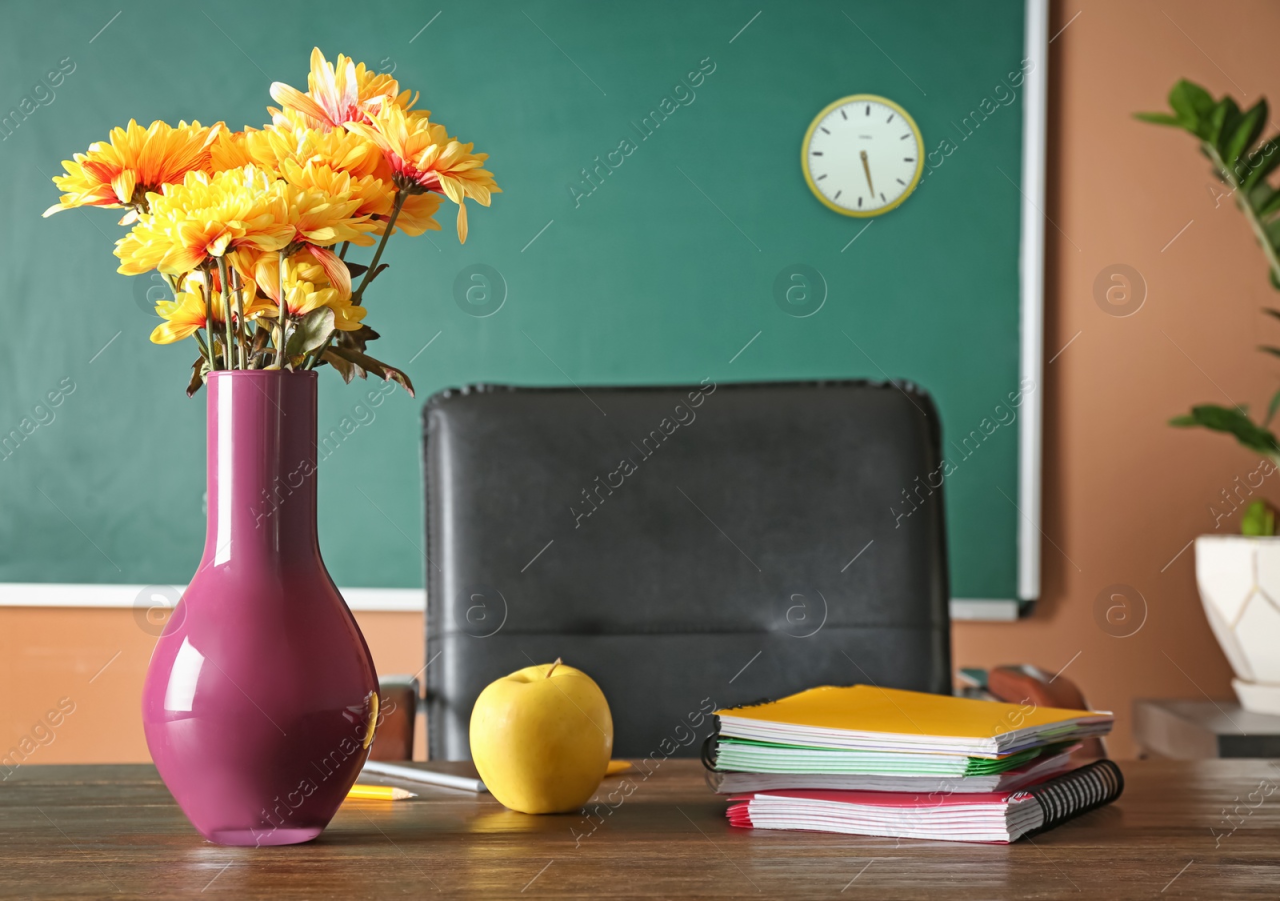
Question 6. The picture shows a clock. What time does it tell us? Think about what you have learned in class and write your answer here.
5:27
